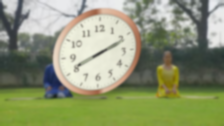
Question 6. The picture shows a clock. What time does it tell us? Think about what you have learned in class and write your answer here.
8:11
